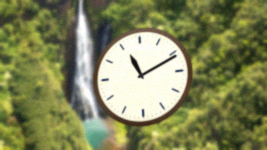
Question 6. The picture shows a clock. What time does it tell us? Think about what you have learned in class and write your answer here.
11:11
